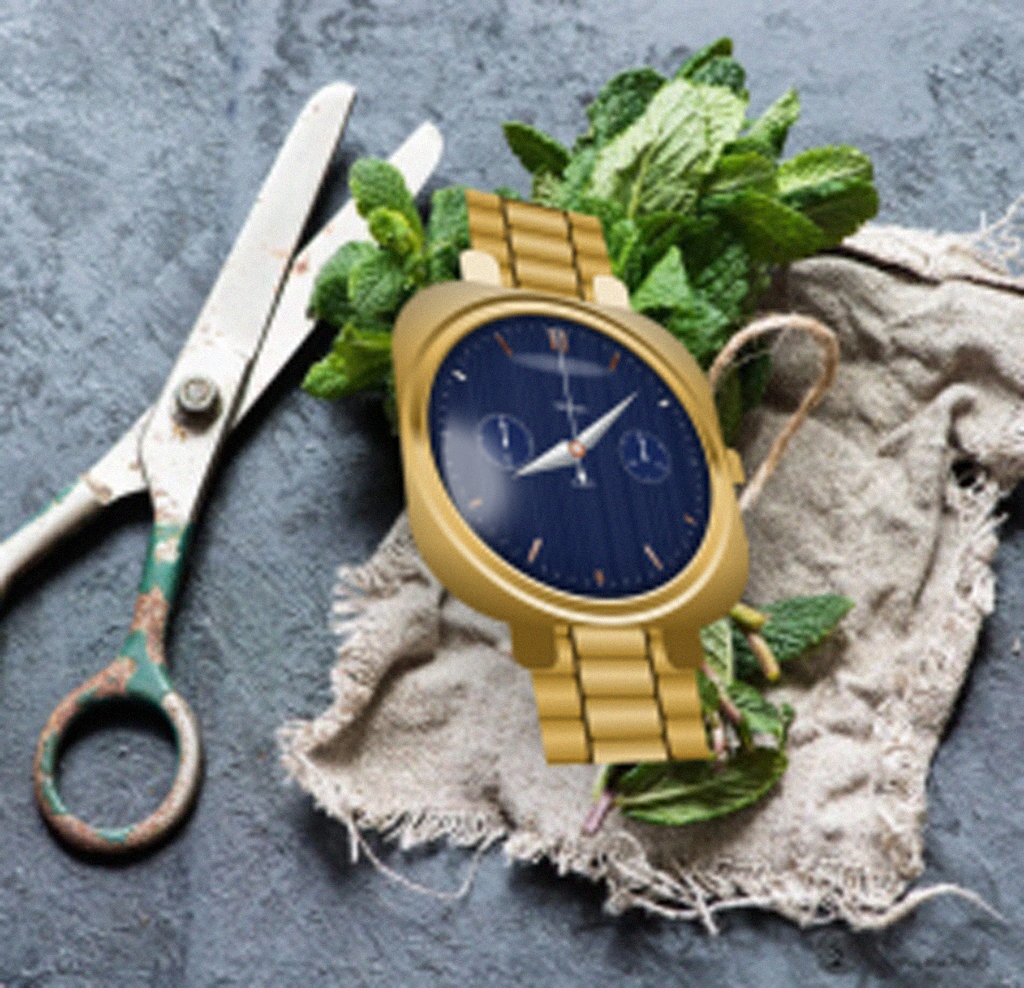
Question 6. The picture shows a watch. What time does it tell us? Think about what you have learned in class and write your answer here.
8:08
